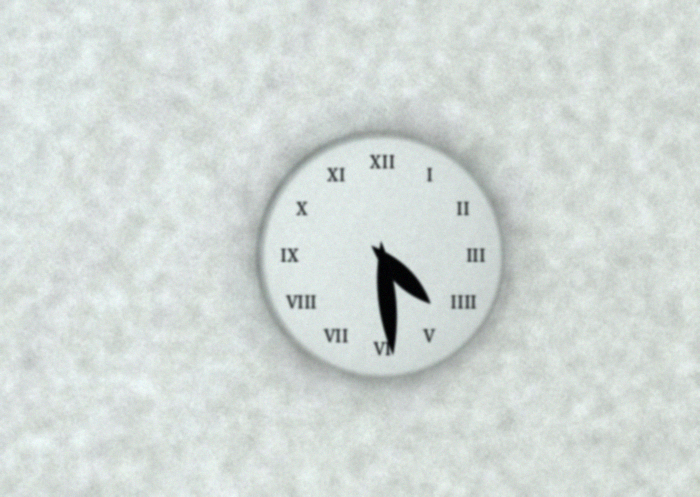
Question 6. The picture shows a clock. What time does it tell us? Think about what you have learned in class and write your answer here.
4:29
